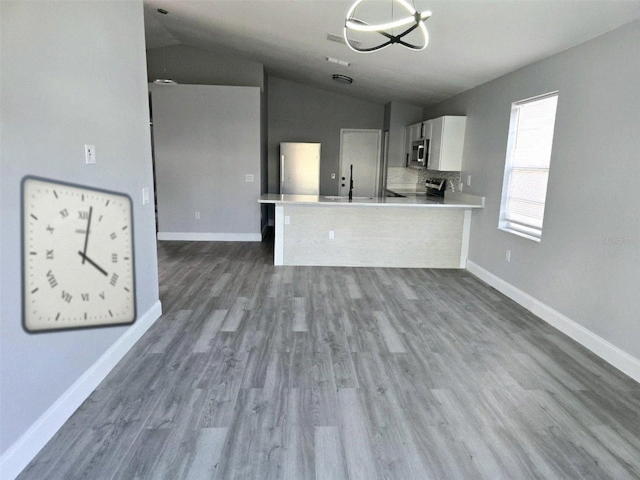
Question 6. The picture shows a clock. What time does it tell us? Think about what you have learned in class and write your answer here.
4:02
